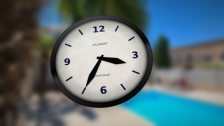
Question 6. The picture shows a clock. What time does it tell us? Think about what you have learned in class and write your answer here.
3:35
